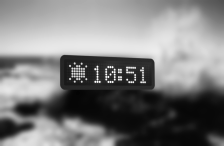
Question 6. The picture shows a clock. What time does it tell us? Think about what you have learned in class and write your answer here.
10:51
